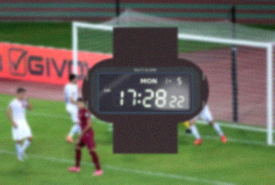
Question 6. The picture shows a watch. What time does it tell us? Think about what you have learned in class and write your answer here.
17:28:22
